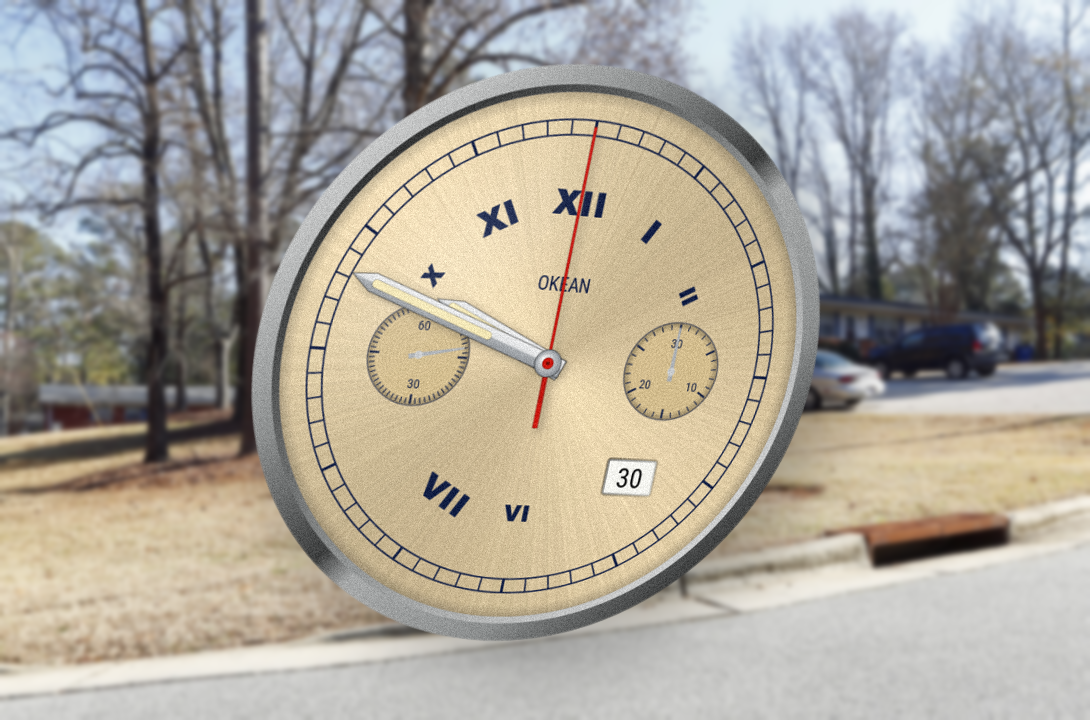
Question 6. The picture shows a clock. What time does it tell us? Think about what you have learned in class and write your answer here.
9:48:13
